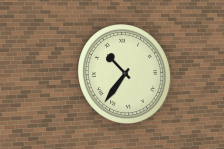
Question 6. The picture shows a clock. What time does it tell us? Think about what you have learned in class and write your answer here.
10:37
